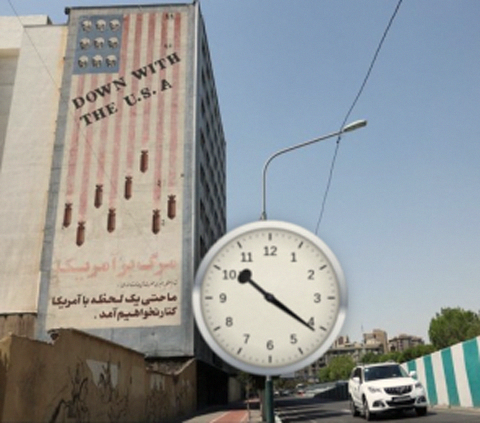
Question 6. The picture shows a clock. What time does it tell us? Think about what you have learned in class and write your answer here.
10:21
